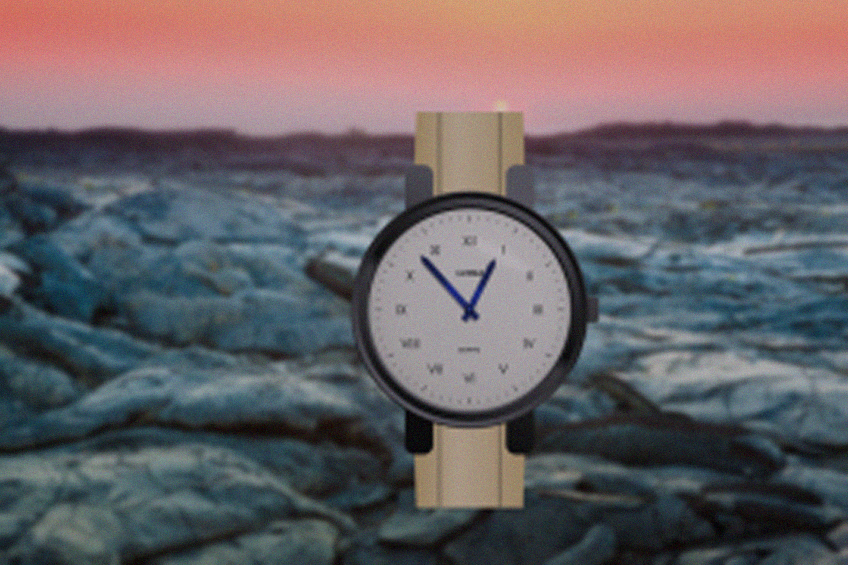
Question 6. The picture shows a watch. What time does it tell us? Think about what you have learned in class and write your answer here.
12:53
